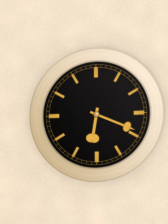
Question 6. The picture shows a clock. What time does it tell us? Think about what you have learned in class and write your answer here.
6:19
